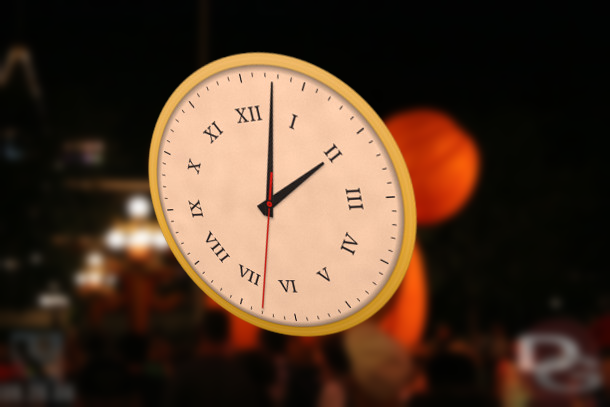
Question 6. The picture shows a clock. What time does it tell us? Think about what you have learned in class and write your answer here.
2:02:33
